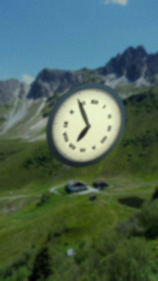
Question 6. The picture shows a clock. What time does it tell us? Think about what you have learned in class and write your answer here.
6:54
